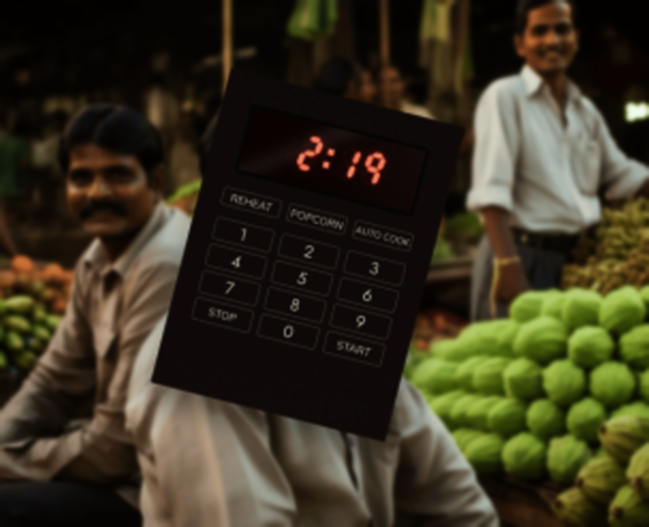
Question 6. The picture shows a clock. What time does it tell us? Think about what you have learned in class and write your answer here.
2:19
